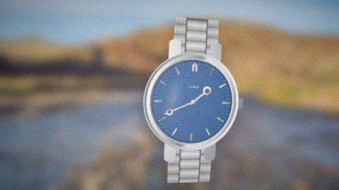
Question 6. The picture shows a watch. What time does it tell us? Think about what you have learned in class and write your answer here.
1:41
